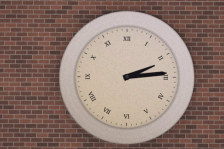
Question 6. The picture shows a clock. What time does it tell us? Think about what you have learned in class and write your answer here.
2:14
